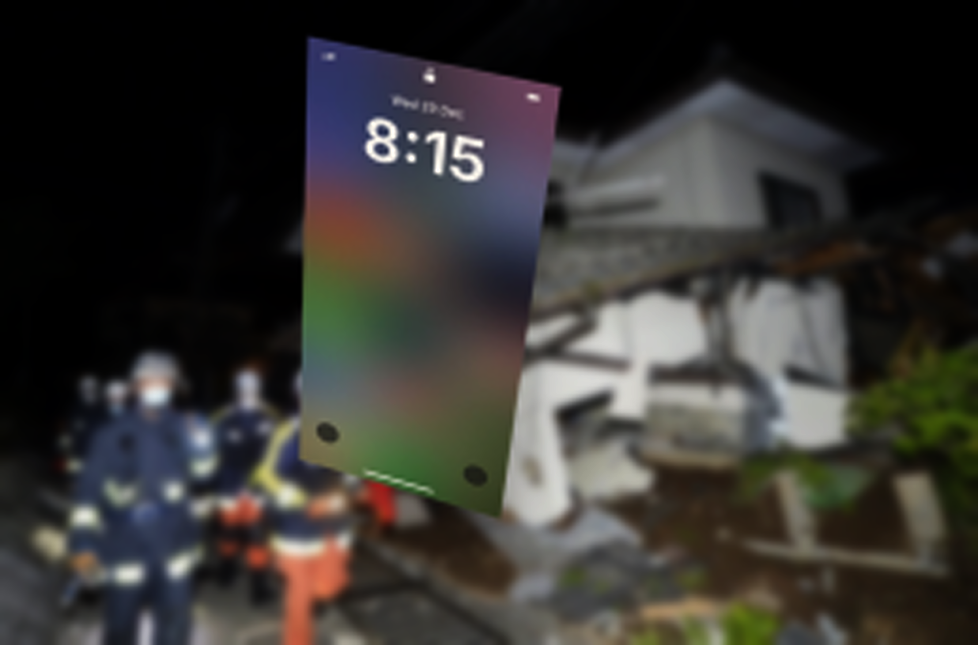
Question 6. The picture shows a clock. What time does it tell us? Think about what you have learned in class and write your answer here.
8:15
